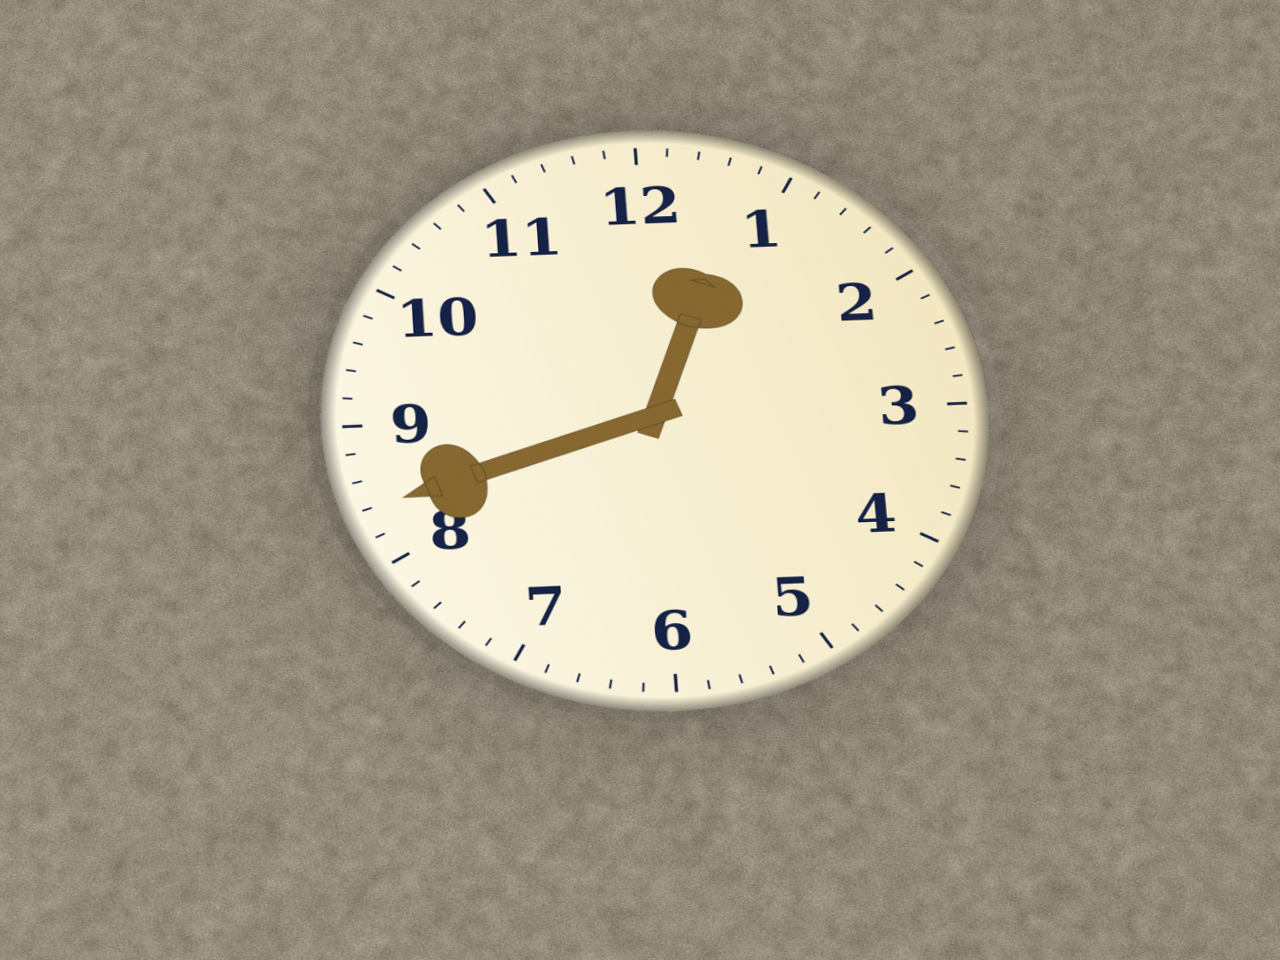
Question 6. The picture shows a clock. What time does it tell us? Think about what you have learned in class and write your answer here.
12:42
